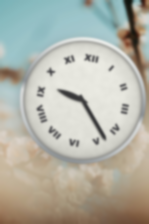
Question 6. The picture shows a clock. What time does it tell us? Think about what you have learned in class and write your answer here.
9:23
